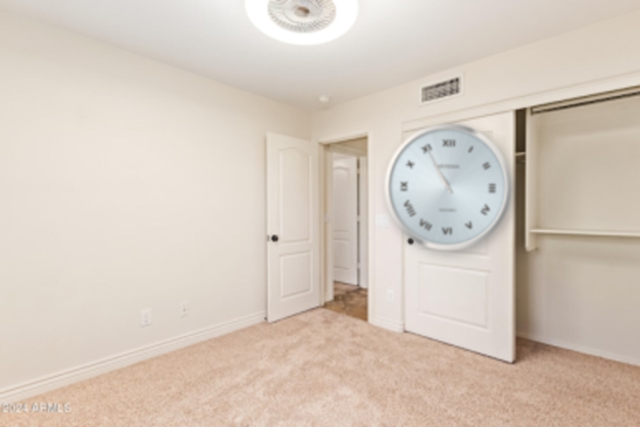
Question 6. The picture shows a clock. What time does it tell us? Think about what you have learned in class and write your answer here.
10:55
